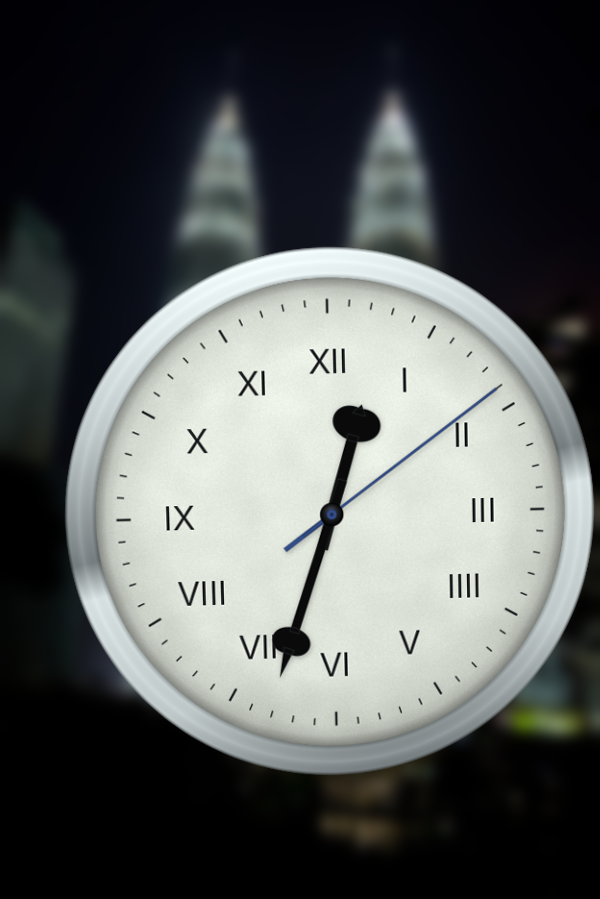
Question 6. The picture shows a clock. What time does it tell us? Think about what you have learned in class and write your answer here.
12:33:09
